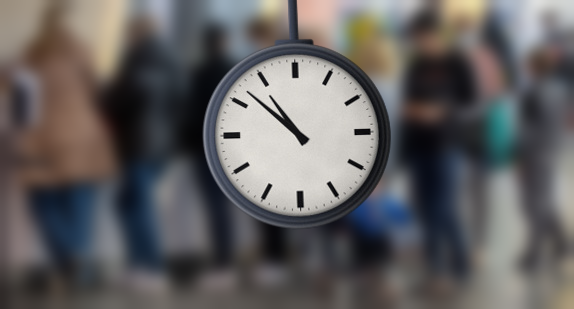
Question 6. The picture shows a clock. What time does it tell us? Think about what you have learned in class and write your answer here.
10:52
